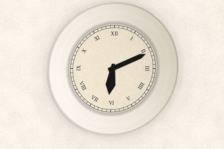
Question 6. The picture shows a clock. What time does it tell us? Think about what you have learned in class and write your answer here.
6:11
